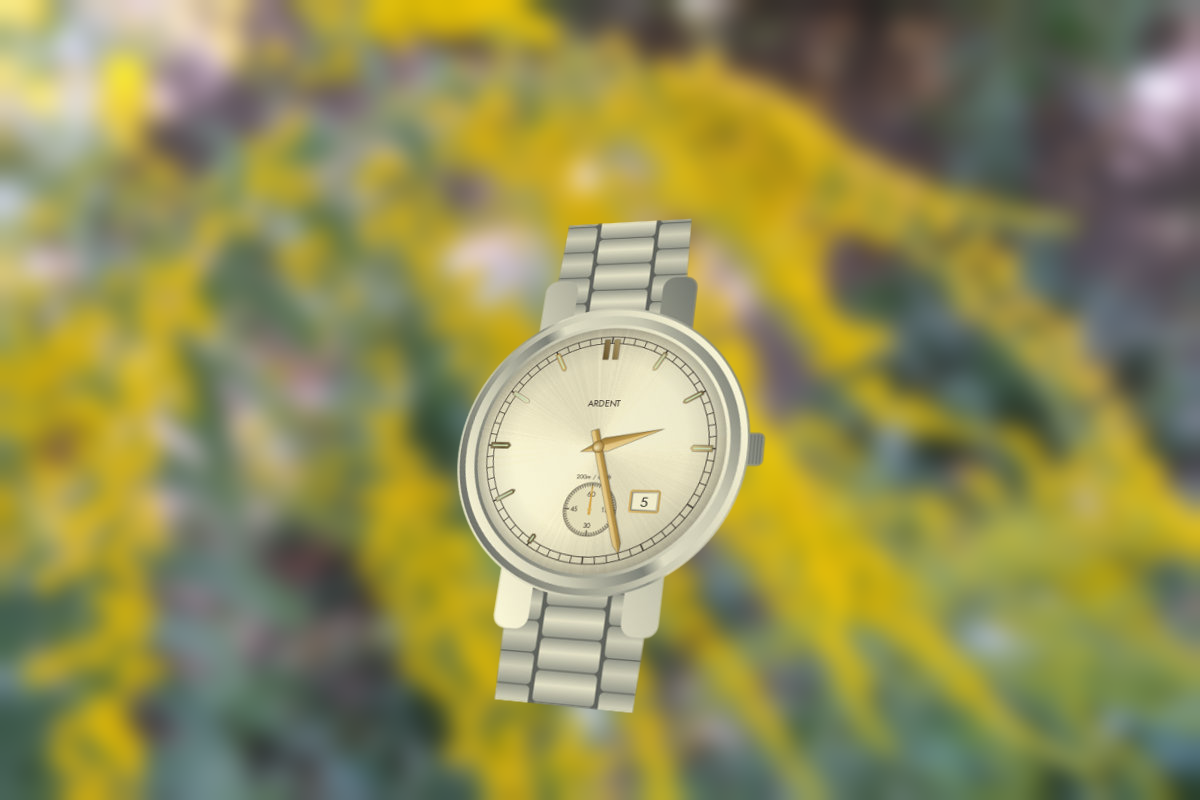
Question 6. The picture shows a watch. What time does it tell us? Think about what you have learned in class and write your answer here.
2:27
